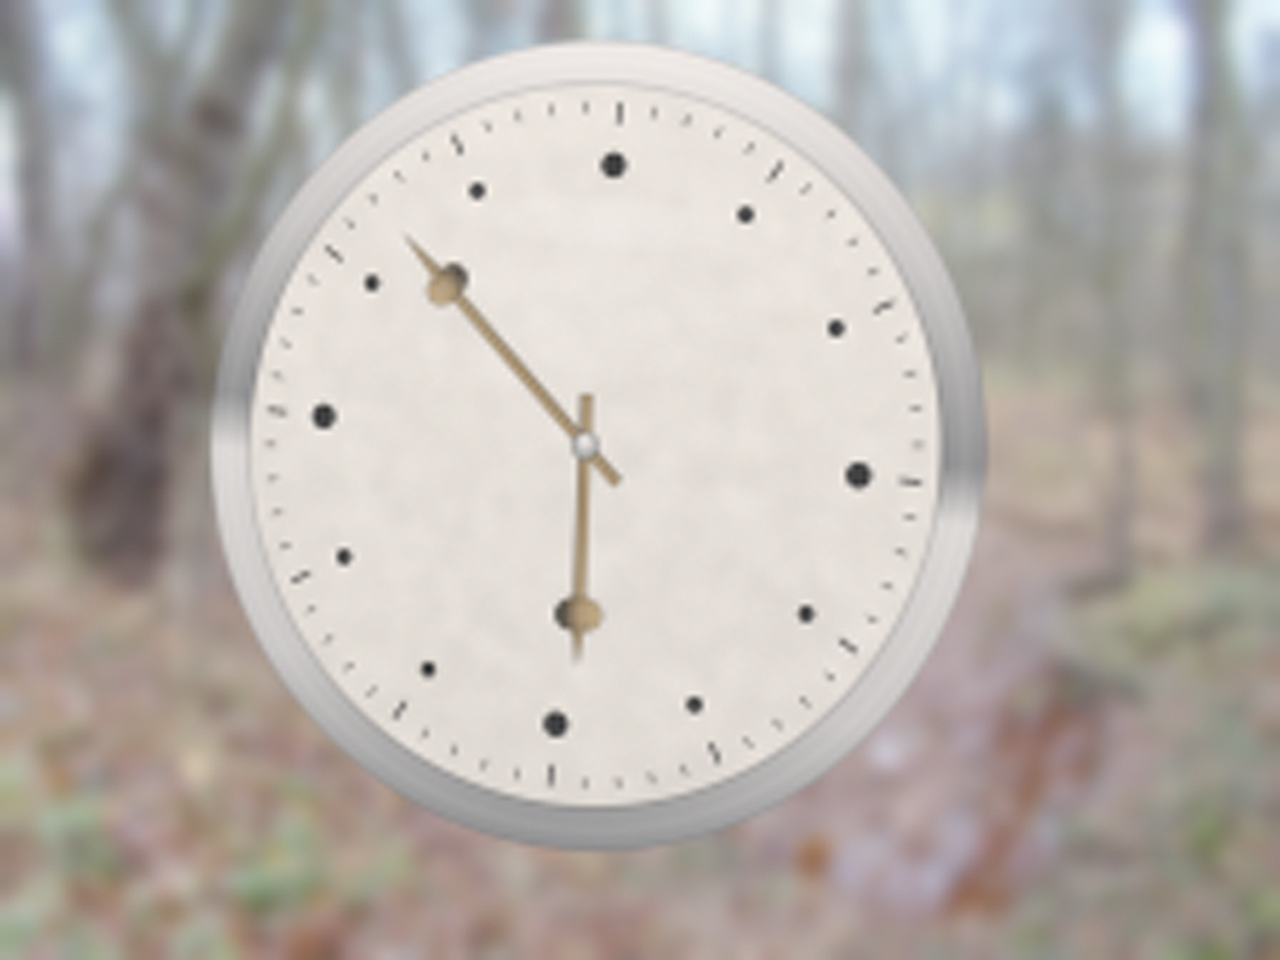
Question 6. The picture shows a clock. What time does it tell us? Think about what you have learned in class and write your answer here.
5:52
